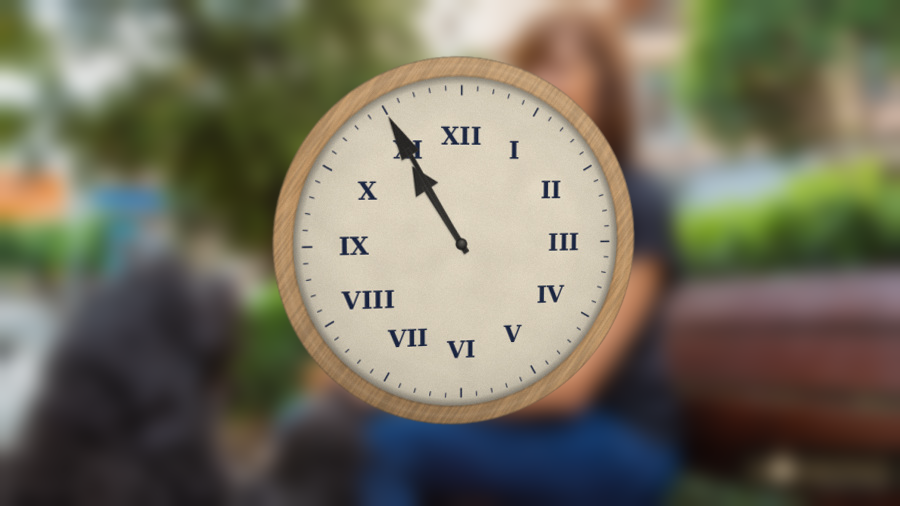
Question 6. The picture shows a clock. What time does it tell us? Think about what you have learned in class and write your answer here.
10:55
